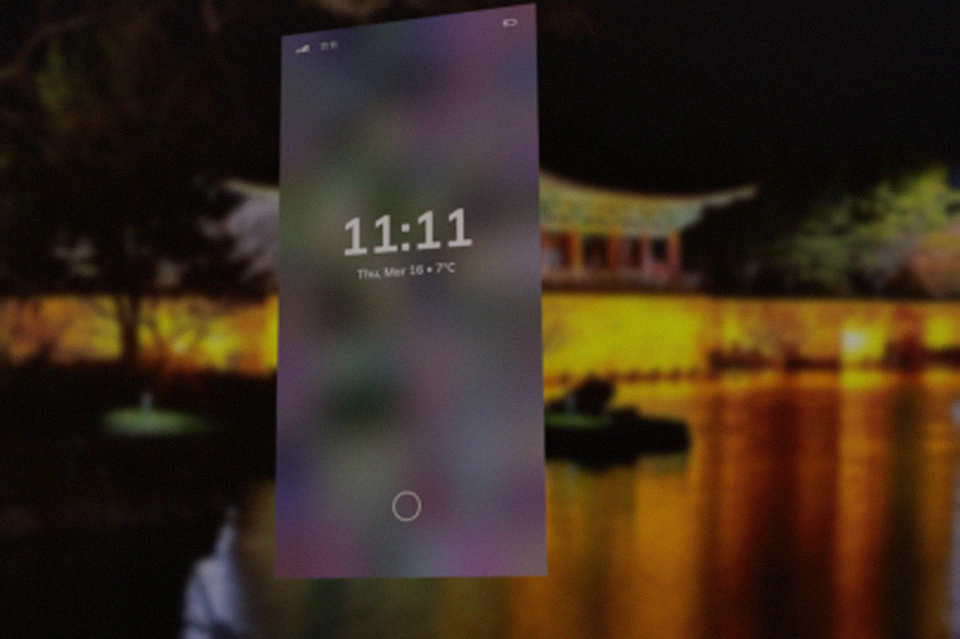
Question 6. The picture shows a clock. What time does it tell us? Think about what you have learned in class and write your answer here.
11:11
